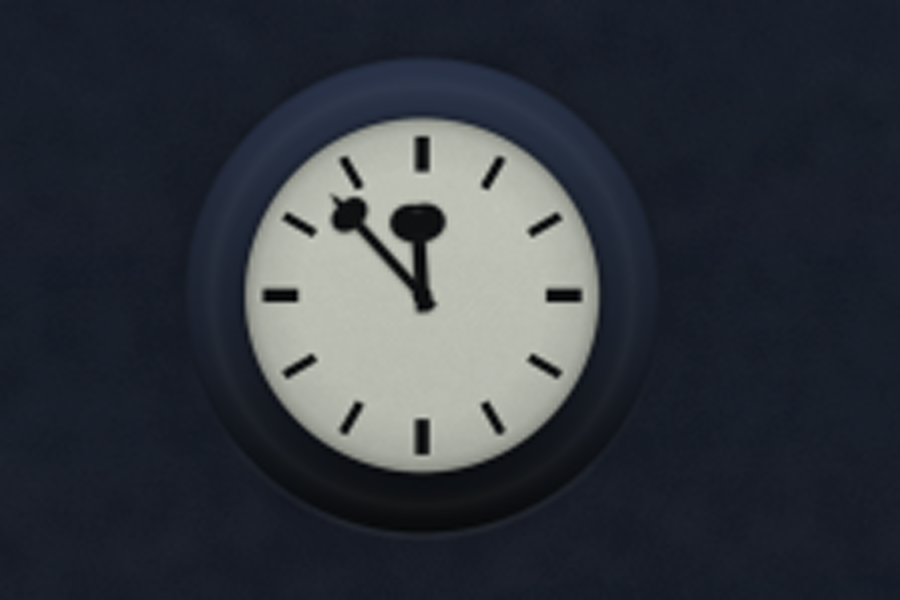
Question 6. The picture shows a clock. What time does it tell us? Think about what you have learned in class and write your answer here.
11:53
